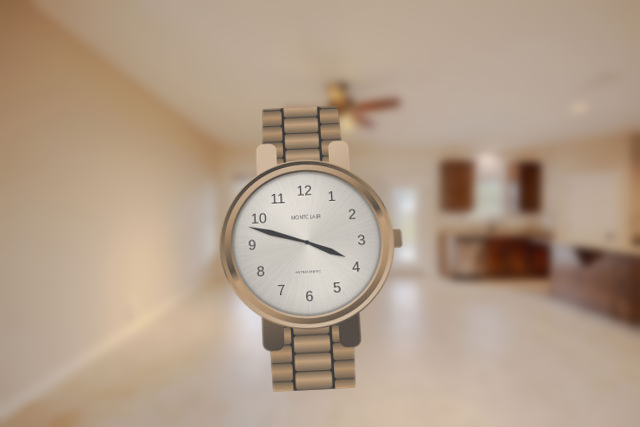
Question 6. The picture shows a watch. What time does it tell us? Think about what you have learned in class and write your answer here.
3:48
